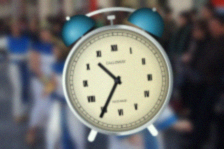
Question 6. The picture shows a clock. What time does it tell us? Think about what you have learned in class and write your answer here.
10:35
